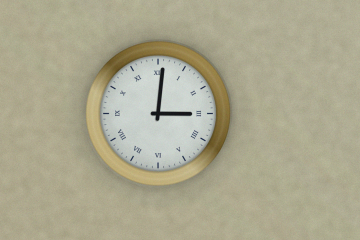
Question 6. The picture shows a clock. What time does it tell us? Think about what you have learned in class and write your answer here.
3:01
